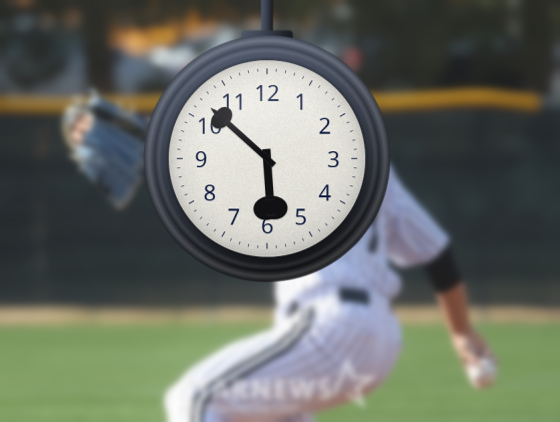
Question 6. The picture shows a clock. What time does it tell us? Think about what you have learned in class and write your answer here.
5:52
